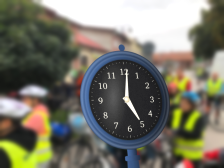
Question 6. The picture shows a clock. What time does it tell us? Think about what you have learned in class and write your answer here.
5:01
